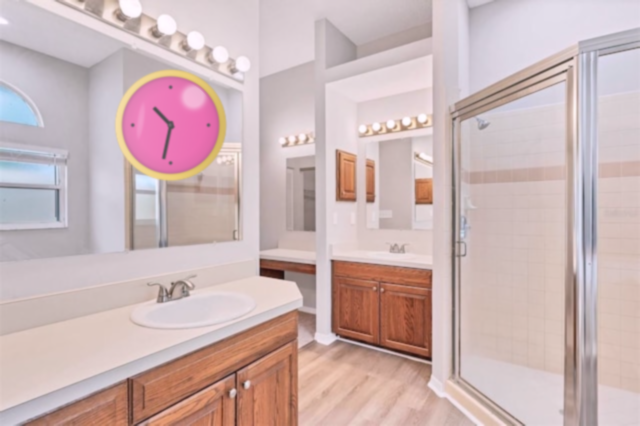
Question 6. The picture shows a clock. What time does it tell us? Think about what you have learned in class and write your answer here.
10:32
